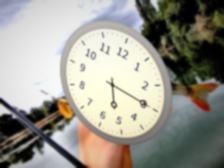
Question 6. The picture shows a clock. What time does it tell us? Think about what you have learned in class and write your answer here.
5:15
